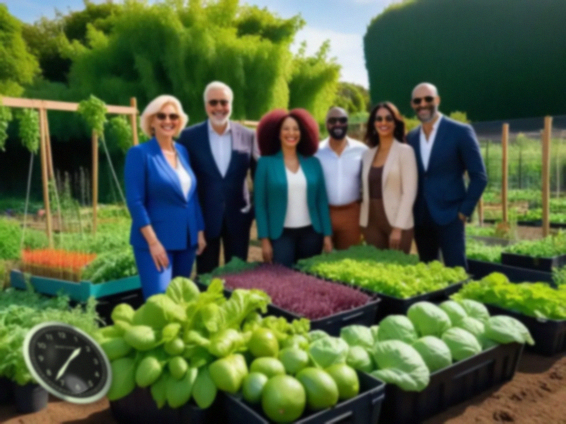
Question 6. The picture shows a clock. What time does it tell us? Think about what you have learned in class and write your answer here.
1:37
